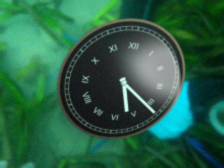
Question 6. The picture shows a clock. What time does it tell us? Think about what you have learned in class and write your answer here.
5:21
